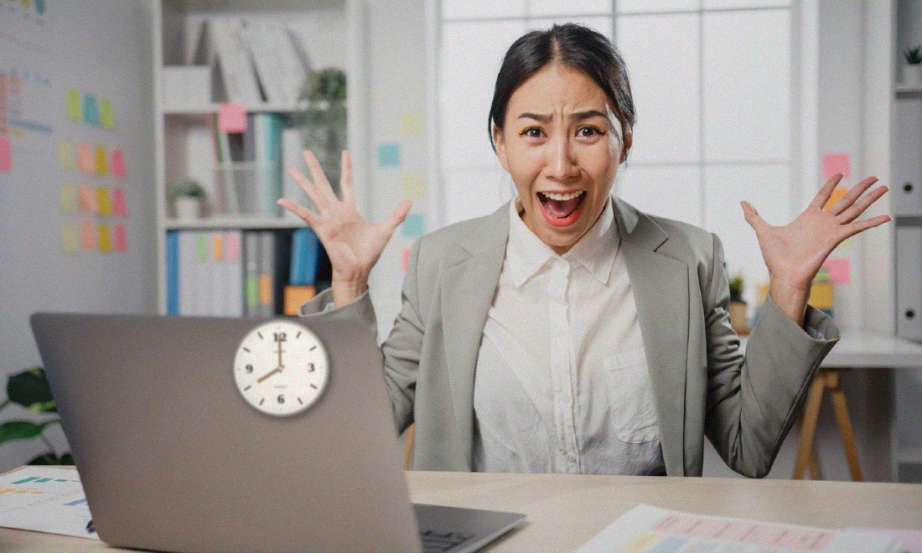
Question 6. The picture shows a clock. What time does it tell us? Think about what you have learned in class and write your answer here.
8:00
